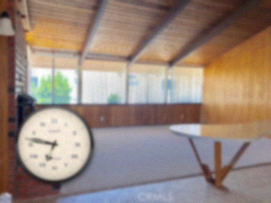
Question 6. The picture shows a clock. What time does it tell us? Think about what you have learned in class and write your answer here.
6:47
